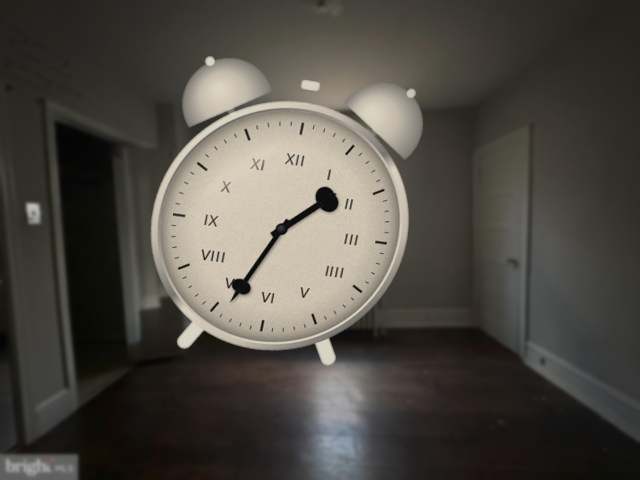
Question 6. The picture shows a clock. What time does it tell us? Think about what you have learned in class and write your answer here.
1:34
